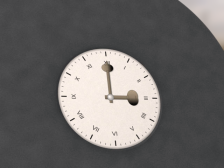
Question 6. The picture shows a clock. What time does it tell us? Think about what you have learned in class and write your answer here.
3:00
